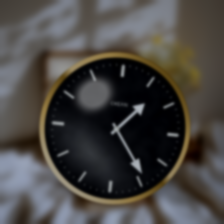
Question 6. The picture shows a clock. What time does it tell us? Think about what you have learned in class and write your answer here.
1:24
